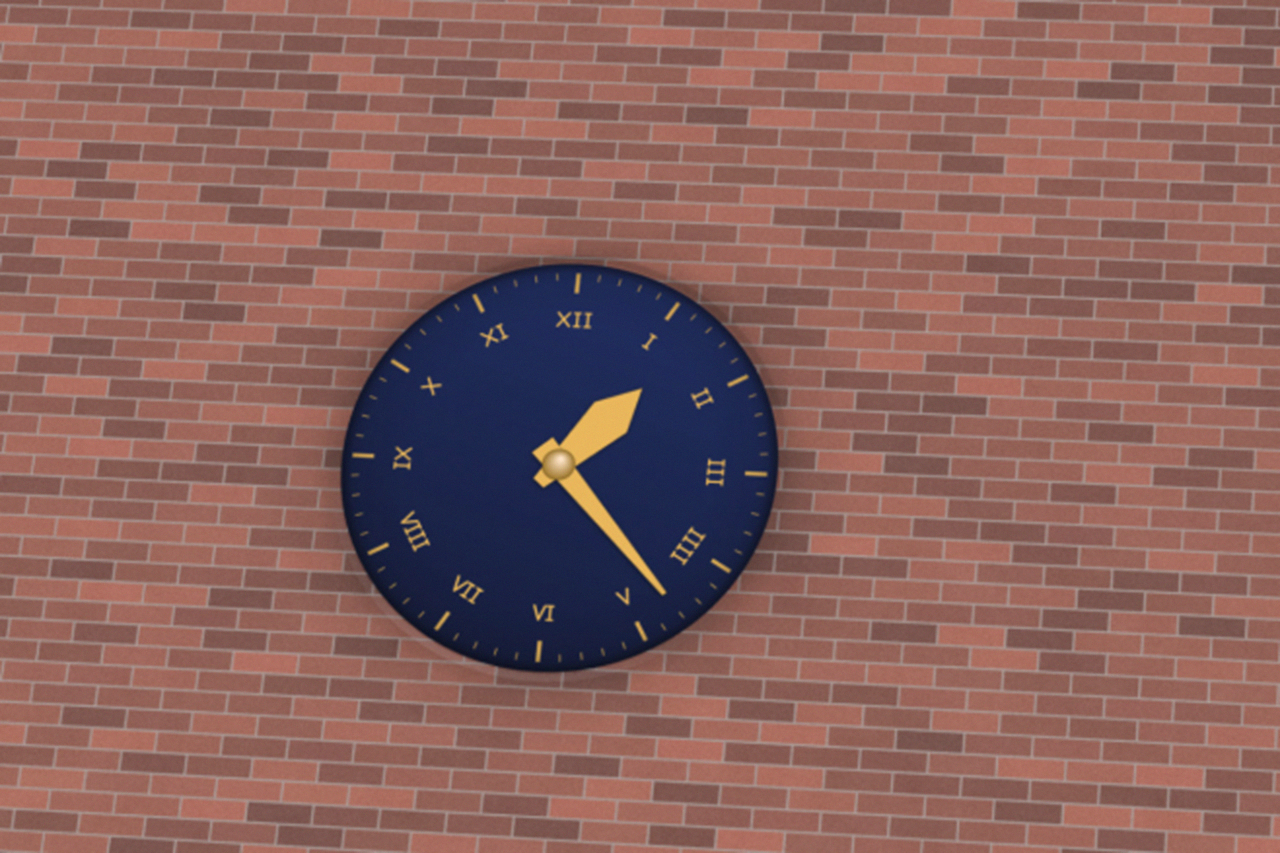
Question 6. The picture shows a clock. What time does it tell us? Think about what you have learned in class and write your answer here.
1:23
